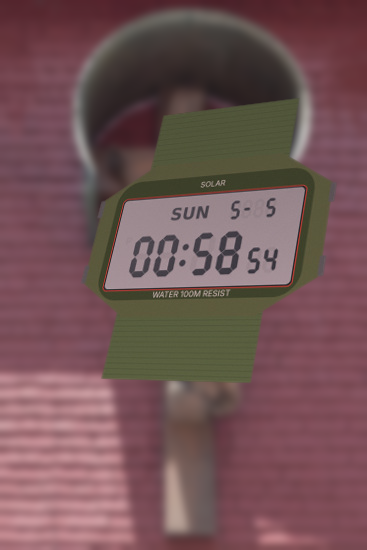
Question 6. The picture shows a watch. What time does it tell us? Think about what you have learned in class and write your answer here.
0:58:54
